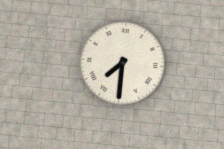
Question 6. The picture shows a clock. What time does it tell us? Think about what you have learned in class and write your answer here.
7:30
